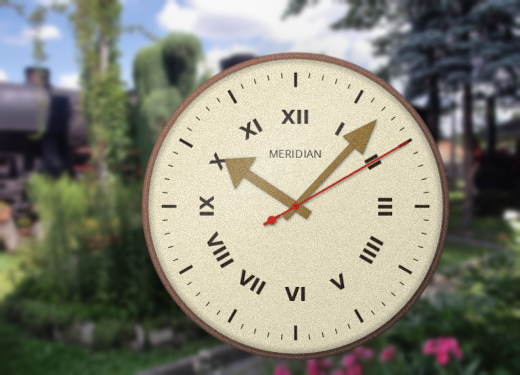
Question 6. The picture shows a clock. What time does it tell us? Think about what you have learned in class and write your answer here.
10:07:10
